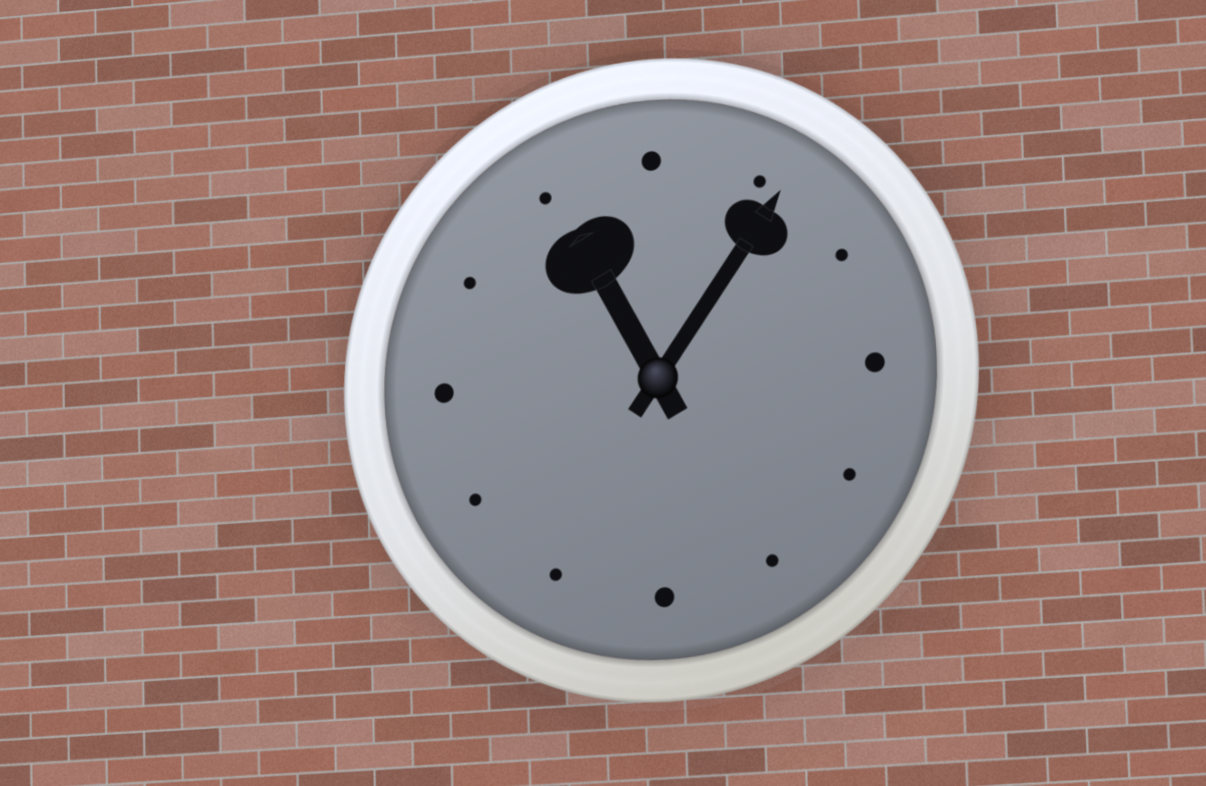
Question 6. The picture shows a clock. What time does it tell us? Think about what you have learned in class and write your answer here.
11:06
